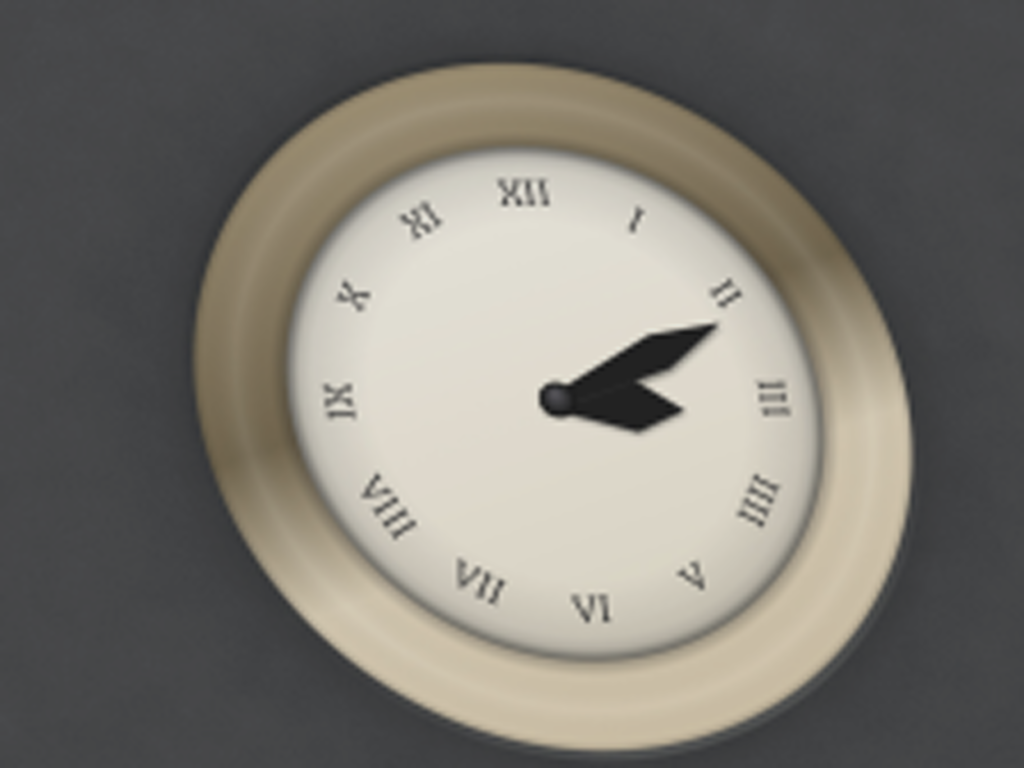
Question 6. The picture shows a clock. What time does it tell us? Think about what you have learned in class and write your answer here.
3:11
